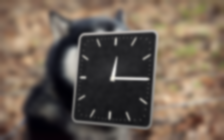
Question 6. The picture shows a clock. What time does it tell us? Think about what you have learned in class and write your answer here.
12:15
